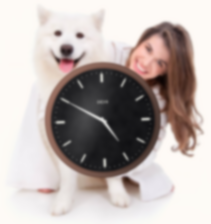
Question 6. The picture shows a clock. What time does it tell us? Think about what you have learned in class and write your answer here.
4:50
